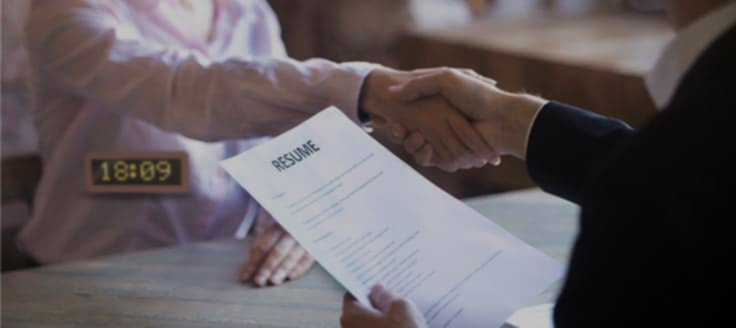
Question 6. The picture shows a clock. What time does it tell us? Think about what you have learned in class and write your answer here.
18:09
